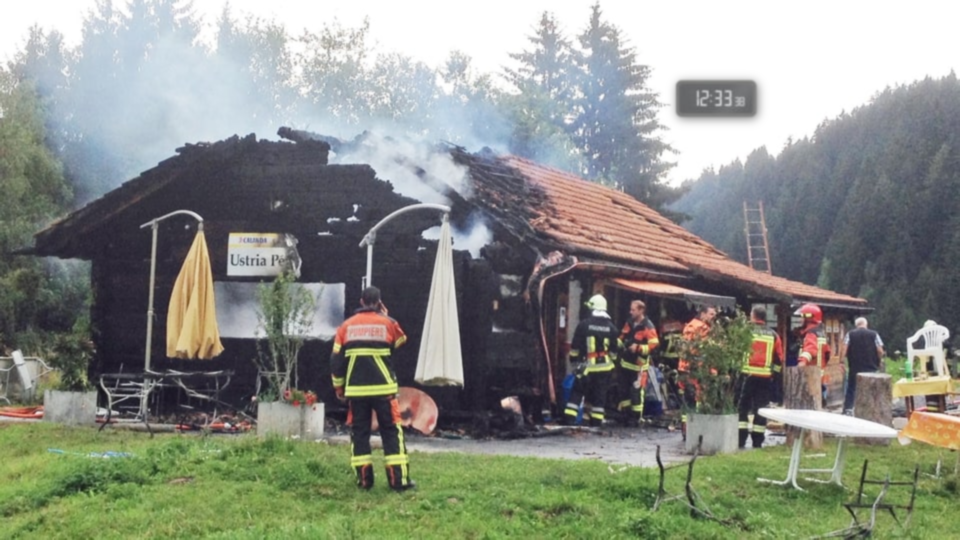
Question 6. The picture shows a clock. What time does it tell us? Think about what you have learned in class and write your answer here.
12:33
